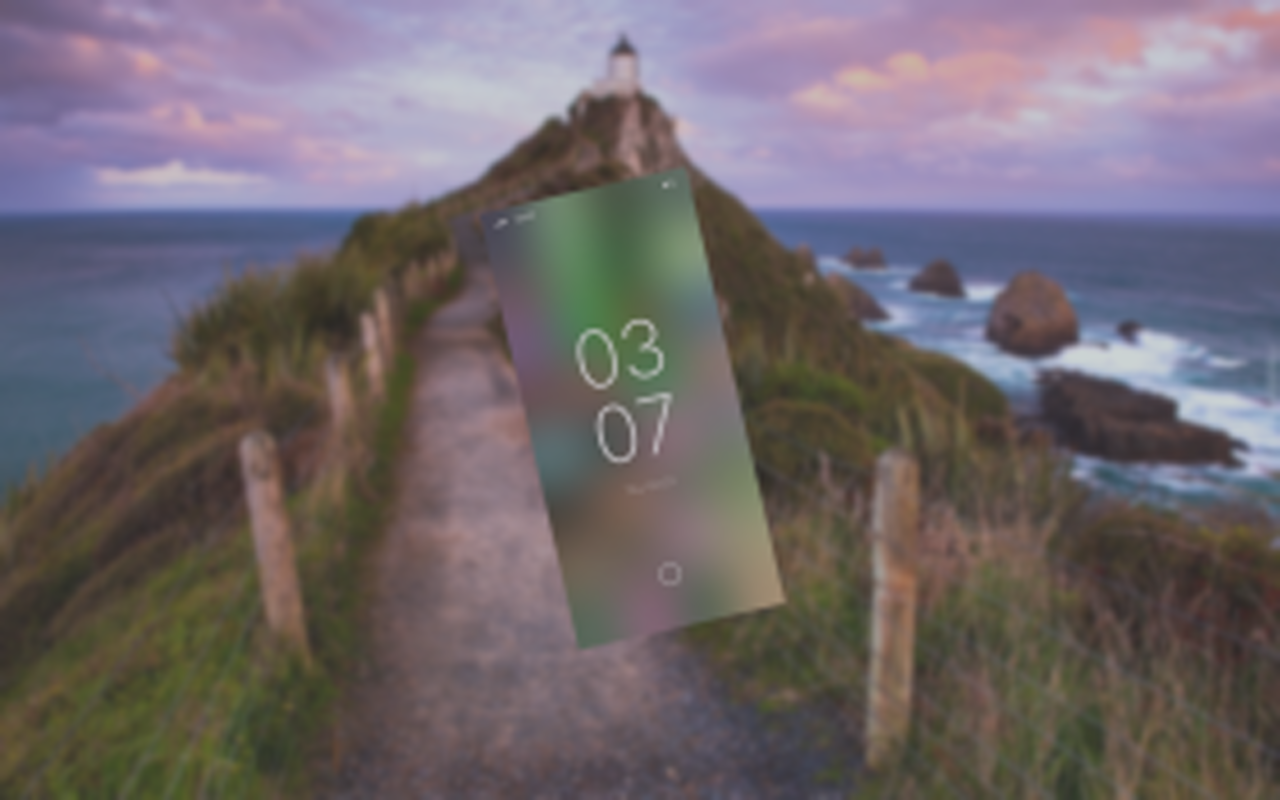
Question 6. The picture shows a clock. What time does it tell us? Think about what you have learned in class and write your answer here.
3:07
